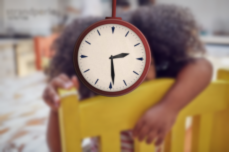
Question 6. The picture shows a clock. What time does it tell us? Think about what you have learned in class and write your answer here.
2:29
